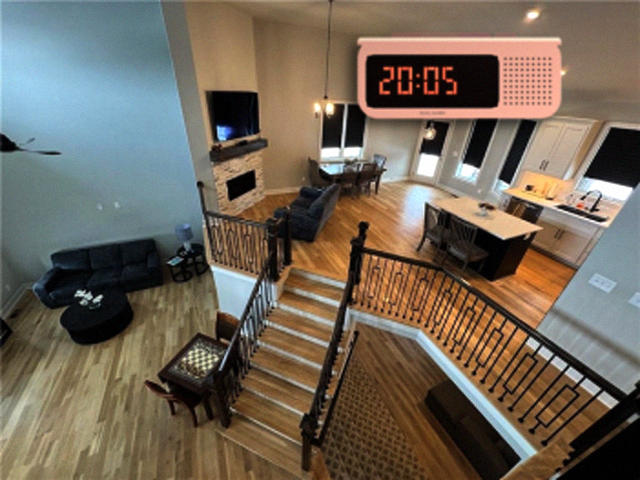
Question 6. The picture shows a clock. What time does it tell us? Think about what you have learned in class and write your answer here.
20:05
